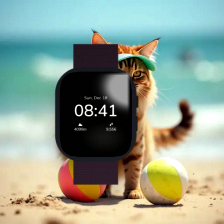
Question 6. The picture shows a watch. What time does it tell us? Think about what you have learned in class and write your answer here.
8:41
